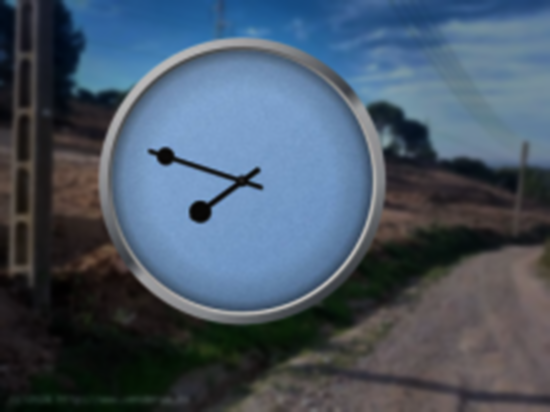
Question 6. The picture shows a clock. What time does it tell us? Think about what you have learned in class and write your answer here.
7:48
